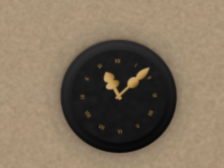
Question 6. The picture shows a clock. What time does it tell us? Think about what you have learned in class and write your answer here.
11:08
